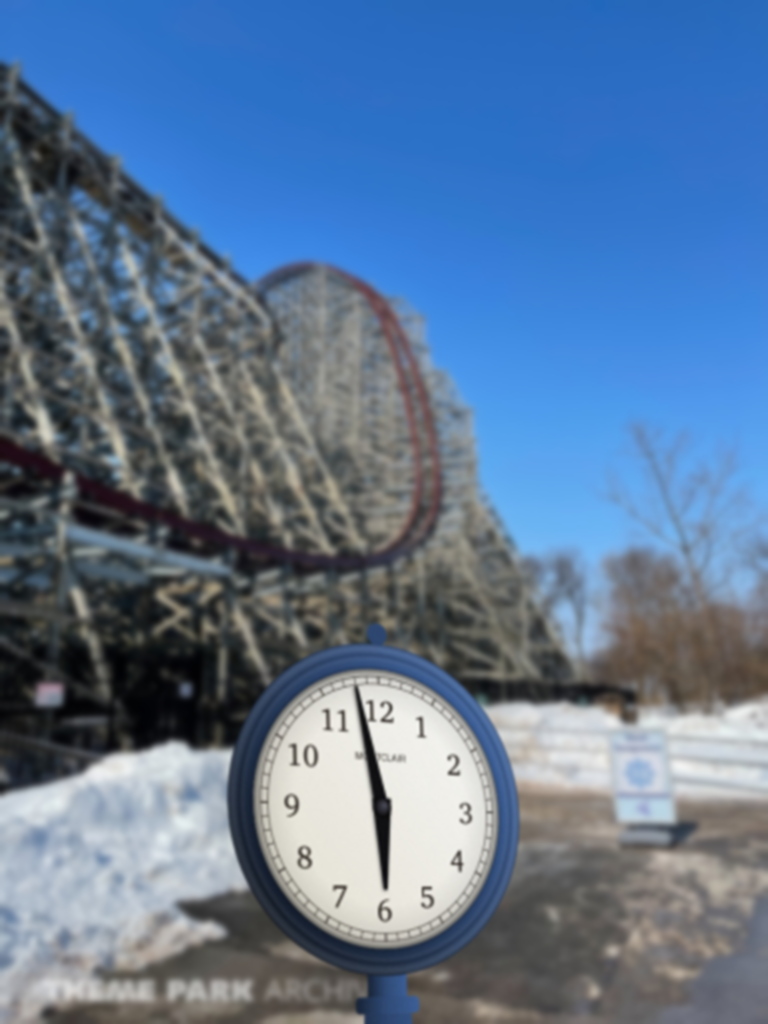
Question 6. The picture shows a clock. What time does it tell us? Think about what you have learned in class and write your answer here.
5:58
